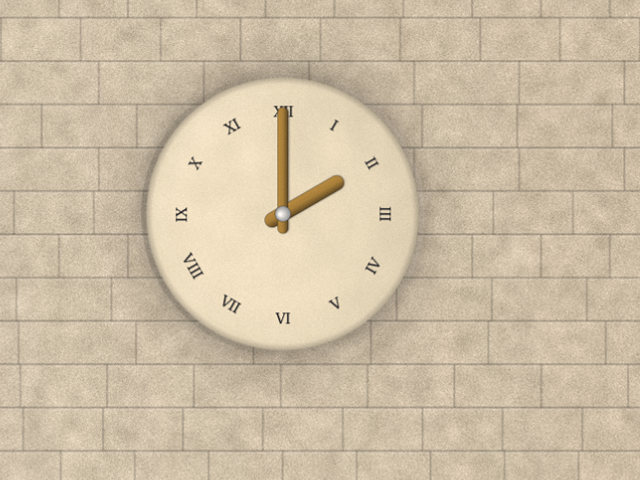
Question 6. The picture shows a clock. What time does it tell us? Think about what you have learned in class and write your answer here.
2:00
